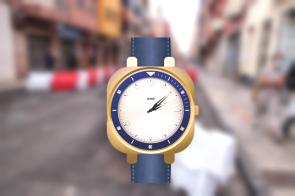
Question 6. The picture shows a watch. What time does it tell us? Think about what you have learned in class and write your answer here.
2:08
